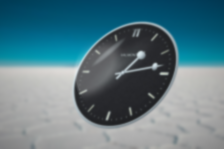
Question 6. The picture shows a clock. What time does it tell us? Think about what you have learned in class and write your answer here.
1:13
